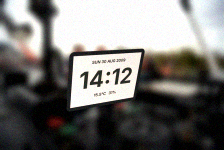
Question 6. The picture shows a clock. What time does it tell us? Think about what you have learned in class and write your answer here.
14:12
